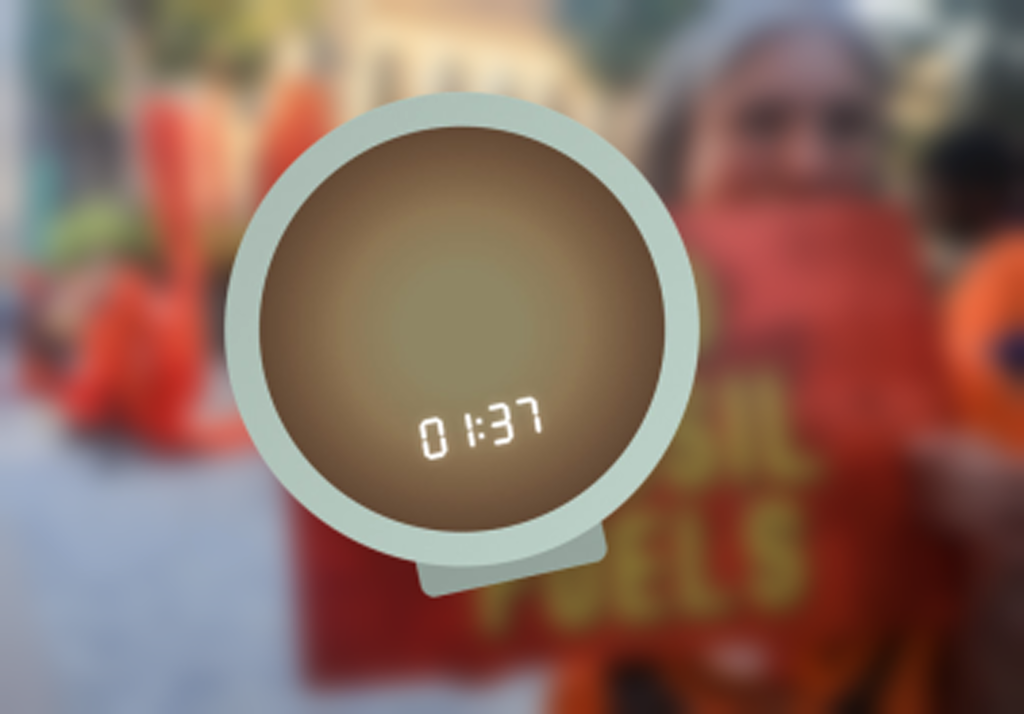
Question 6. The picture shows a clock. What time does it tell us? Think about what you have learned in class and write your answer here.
1:37
